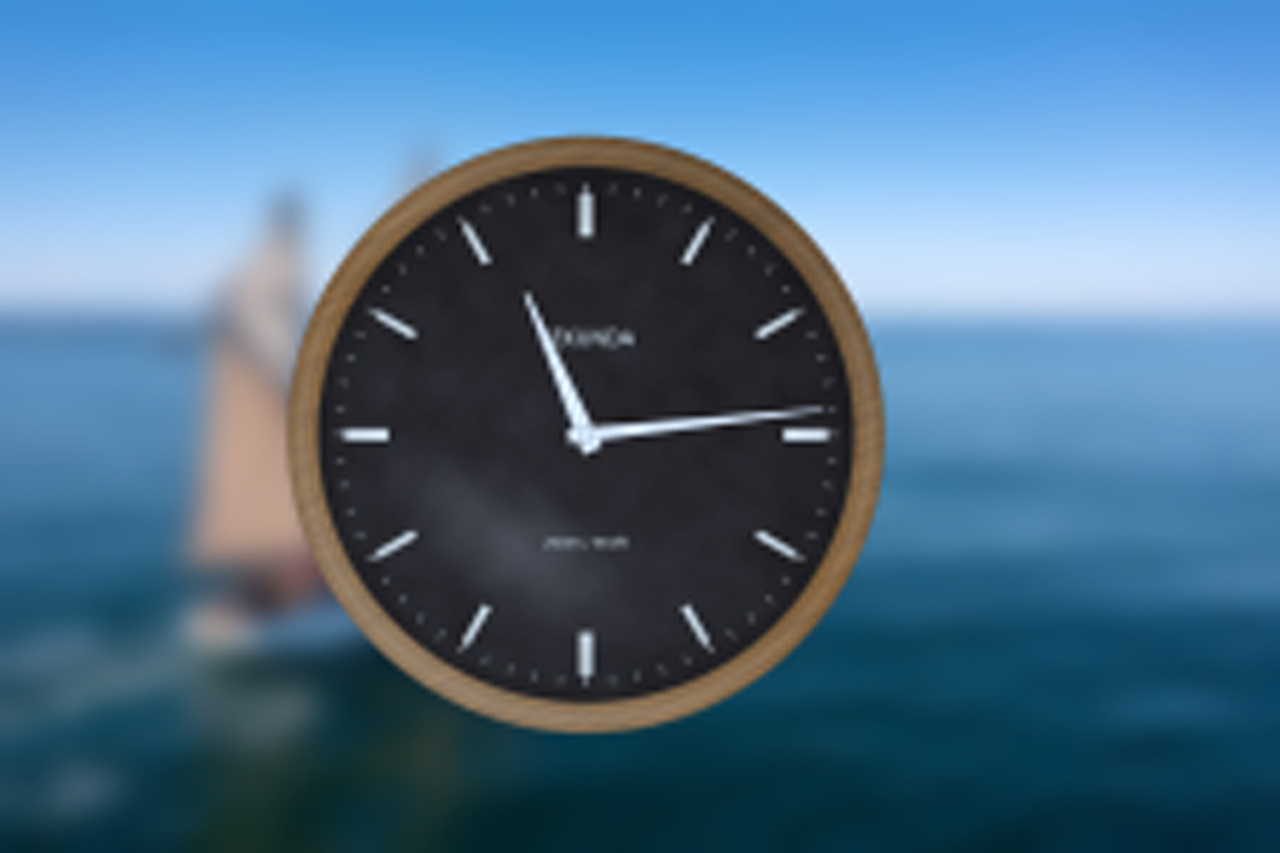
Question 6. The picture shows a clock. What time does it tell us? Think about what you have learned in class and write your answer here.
11:14
